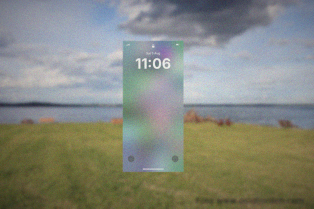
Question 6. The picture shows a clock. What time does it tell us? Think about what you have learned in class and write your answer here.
11:06
